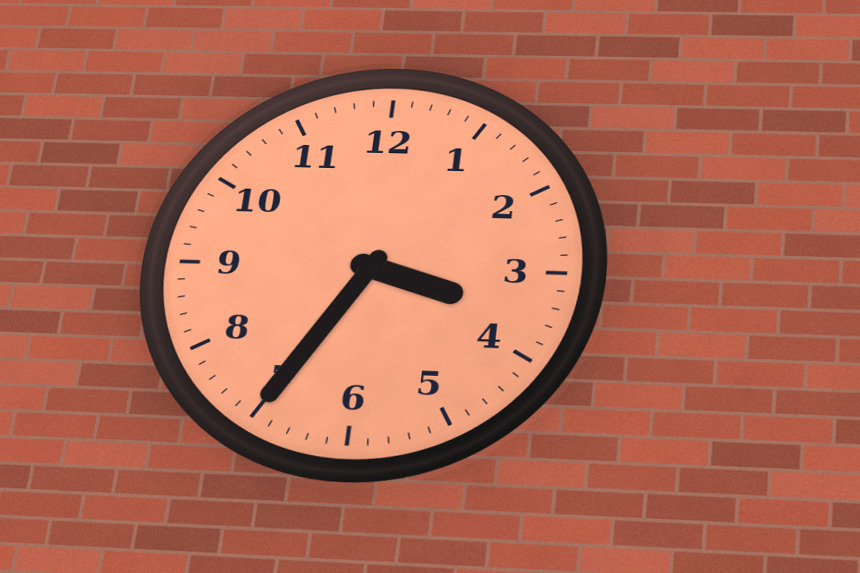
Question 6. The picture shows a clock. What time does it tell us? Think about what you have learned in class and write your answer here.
3:35
